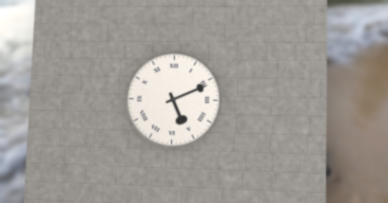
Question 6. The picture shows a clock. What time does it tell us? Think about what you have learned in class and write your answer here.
5:11
